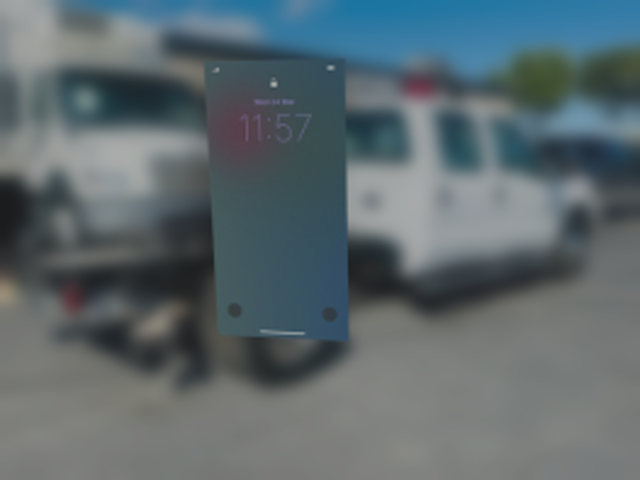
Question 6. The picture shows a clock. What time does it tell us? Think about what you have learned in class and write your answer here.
11:57
